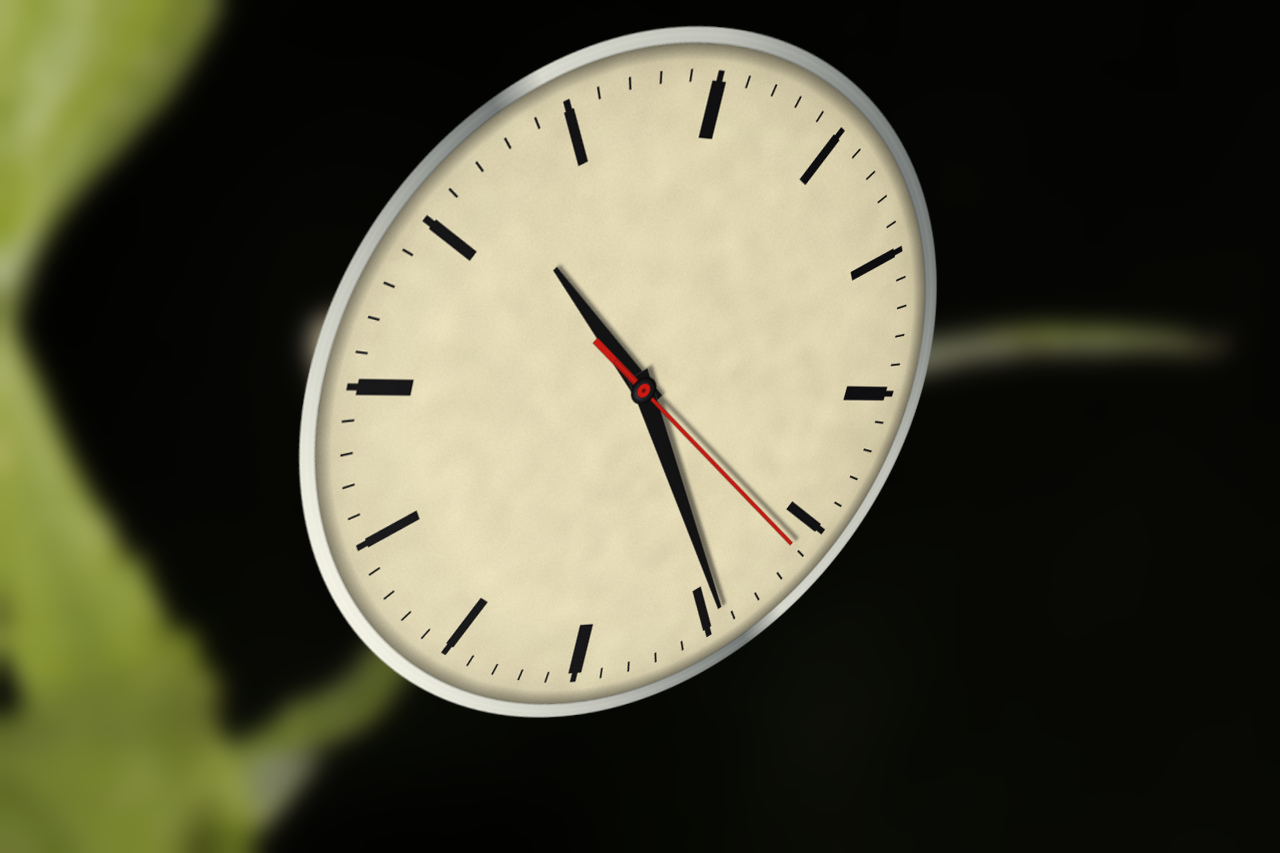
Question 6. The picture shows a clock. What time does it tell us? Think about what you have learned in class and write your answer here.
10:24:21
